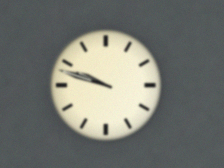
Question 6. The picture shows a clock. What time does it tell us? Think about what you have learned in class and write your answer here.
9:48
